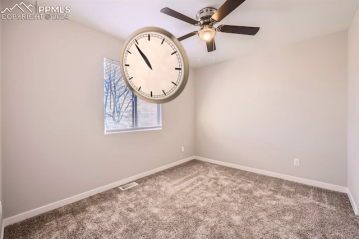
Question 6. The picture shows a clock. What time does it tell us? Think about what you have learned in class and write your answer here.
10:54
